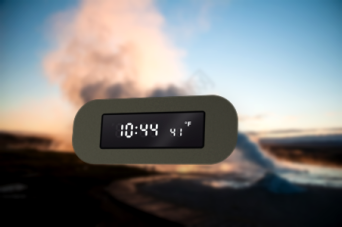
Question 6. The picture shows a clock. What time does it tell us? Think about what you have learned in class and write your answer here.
10:44
